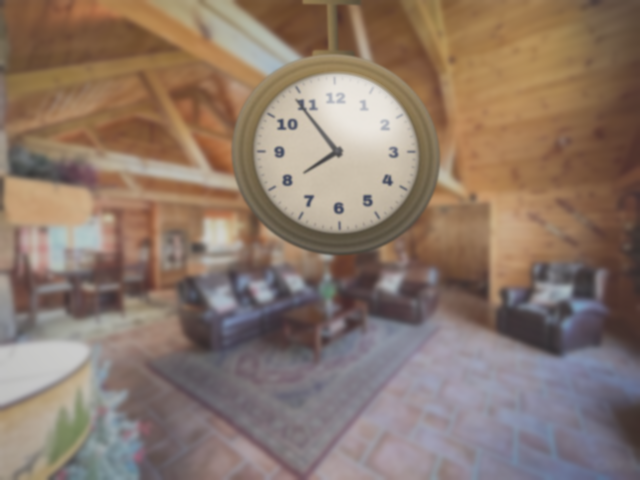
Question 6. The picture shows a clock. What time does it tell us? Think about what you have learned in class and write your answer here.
7:54
